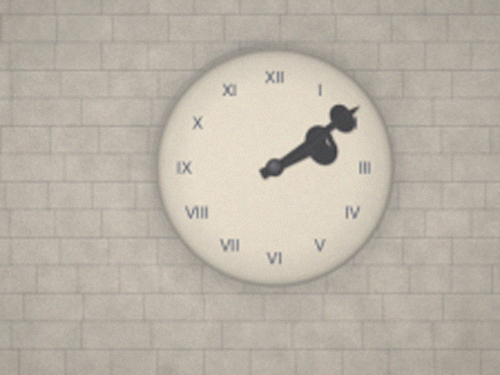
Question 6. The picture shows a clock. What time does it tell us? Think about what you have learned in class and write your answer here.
2:09
